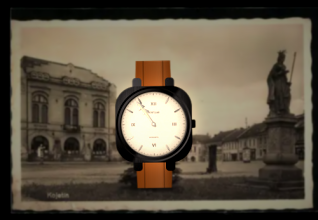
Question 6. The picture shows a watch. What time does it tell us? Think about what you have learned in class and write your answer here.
10:54
